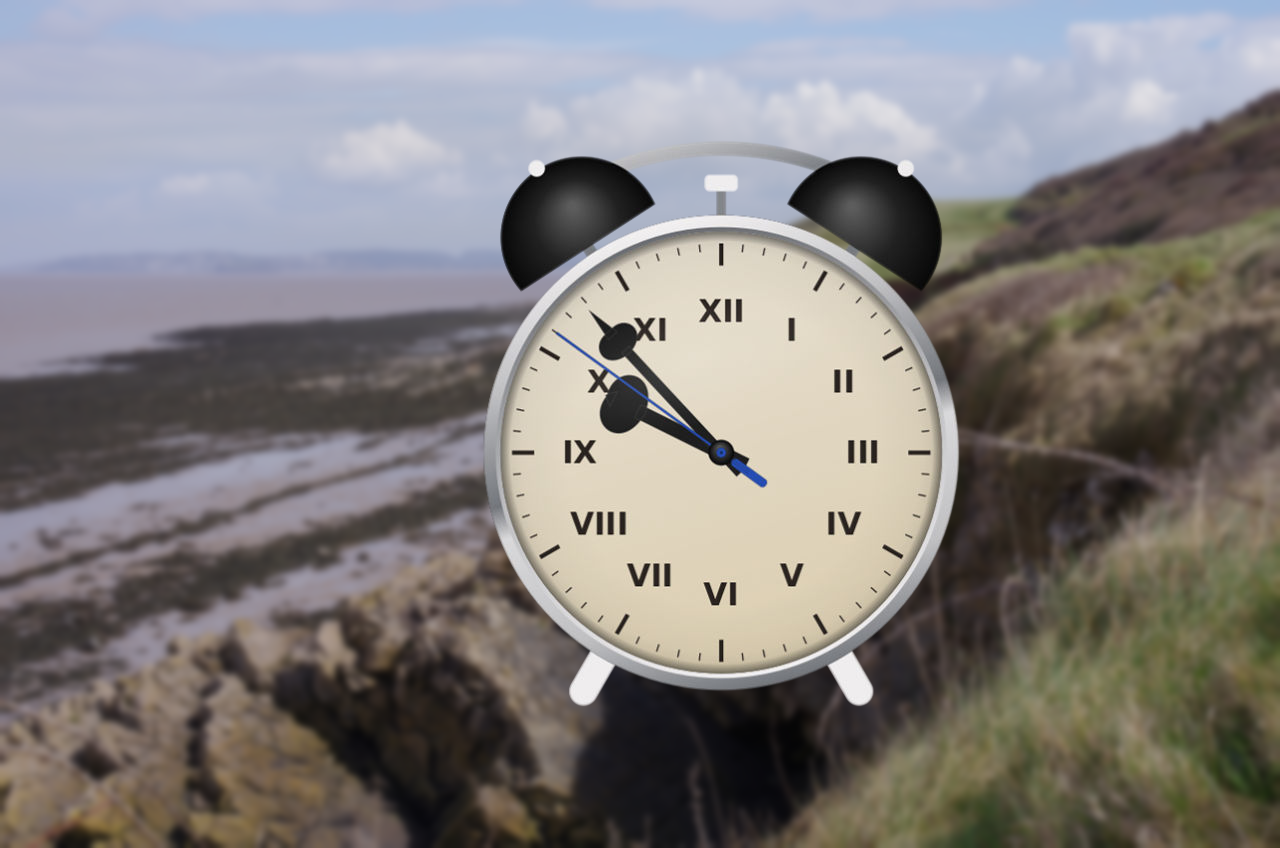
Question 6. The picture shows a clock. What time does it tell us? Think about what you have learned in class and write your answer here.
9:52:51
